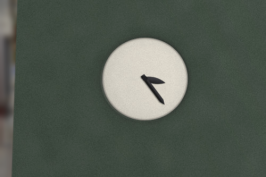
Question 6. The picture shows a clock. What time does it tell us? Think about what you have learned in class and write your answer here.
3:24
